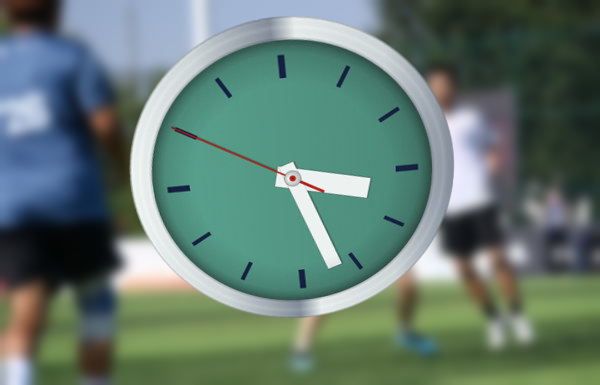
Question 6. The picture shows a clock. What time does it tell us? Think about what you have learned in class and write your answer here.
3:26:50
